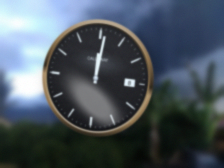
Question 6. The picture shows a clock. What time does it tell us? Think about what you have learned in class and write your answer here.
12:01
